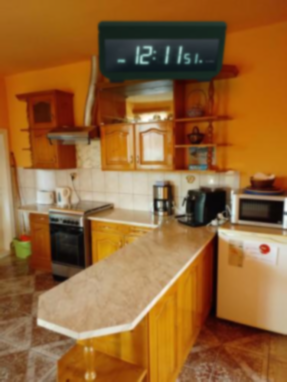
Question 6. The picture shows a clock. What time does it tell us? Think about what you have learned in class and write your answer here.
12:11
